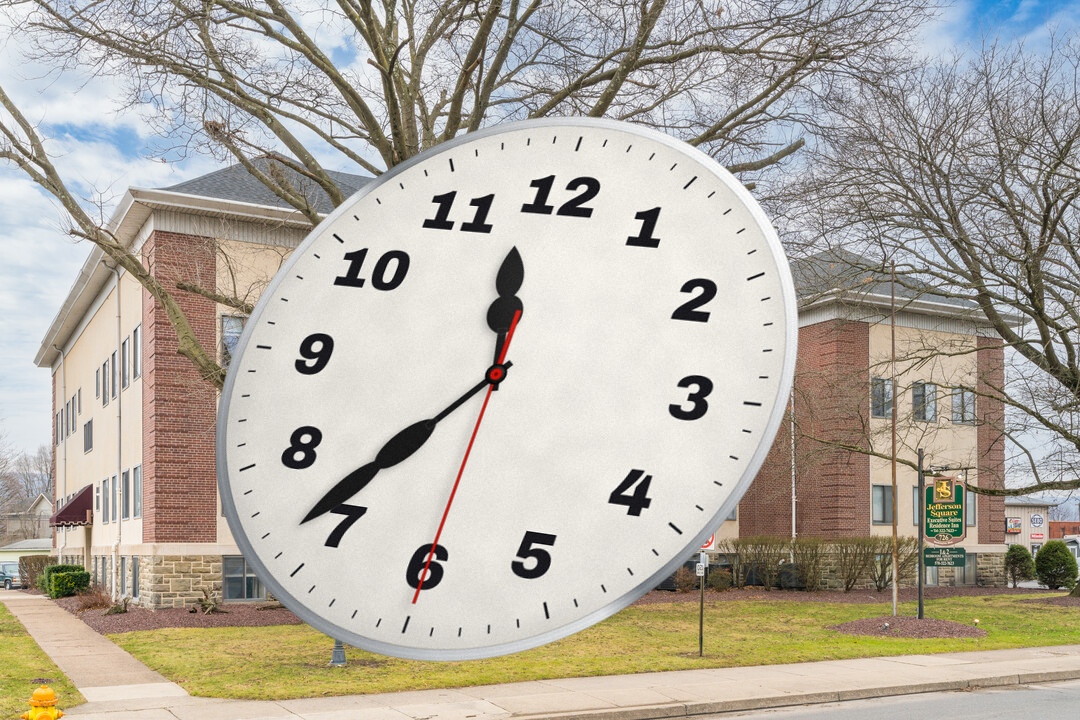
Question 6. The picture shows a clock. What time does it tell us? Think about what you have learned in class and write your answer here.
11:36:30
